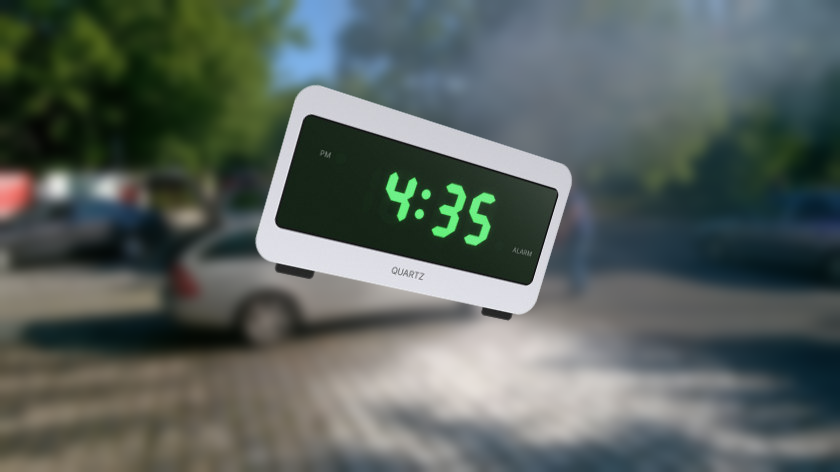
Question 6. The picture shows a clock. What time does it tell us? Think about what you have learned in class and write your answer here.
4:35
